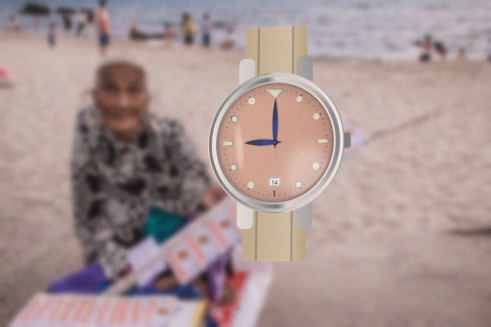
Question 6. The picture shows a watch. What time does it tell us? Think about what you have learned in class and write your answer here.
9:00
